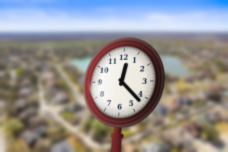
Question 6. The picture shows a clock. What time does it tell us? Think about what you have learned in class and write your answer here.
12:22
